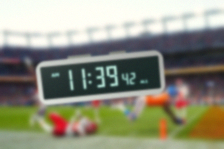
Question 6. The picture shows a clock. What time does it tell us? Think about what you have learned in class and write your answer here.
11:39:42
